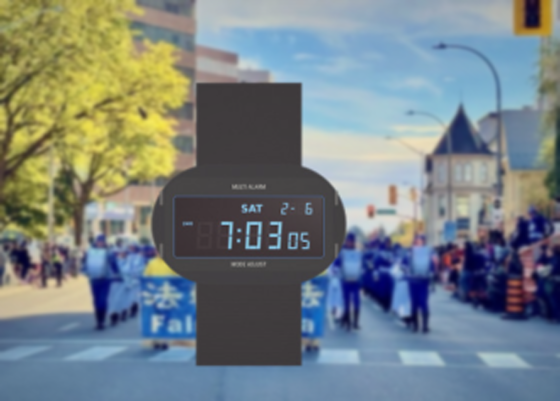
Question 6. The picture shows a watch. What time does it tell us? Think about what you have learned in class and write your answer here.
7:03:05
